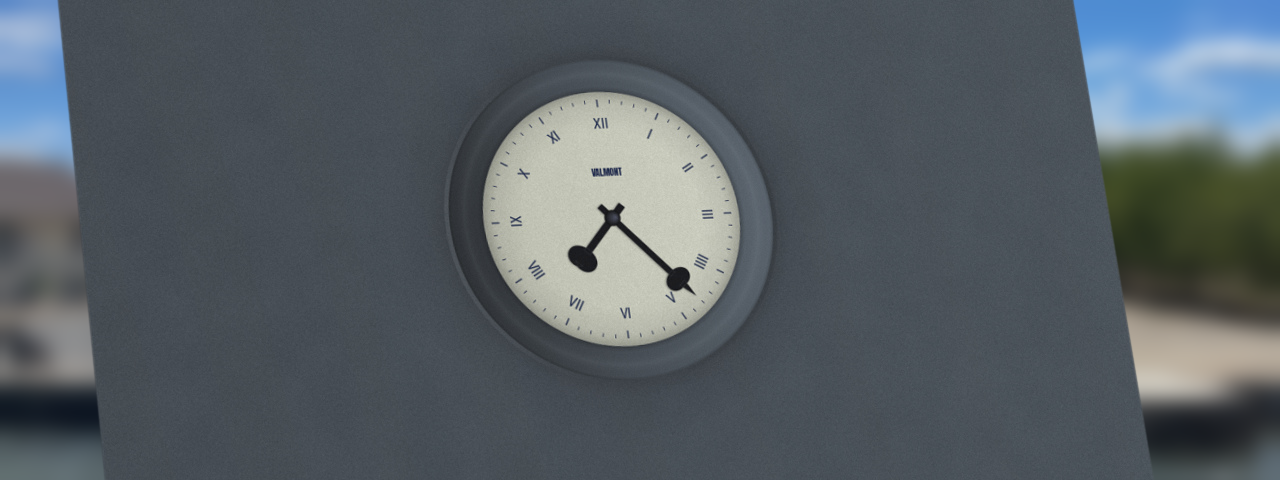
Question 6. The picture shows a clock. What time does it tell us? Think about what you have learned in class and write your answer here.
7:23
